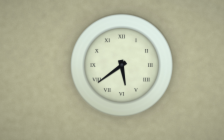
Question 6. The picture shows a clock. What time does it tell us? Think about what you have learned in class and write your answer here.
5:39
